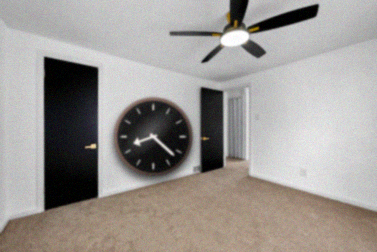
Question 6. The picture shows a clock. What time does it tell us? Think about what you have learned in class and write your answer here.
8:22
